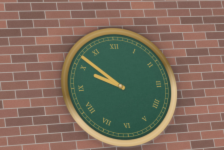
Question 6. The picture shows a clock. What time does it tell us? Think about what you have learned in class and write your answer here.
9:52
